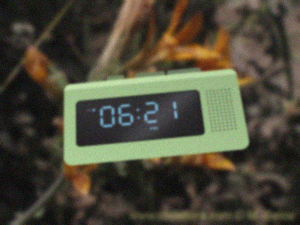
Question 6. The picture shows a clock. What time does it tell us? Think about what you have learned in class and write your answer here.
6:21
